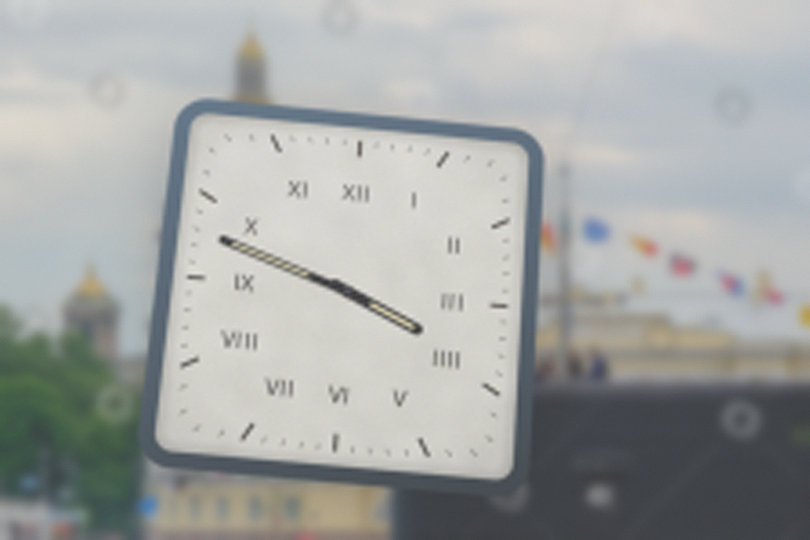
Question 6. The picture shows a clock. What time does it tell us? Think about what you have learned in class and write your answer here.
3:48
